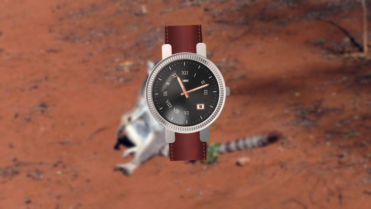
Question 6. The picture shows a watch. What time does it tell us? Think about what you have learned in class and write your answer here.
11:12
